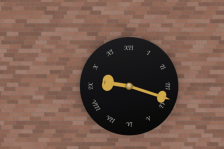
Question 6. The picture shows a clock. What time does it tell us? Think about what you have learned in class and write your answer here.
9:18
